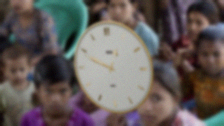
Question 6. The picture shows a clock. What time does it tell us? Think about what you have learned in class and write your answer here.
12:49
